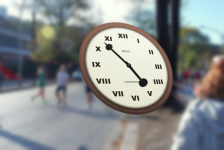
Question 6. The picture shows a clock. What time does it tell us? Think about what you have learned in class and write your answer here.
4:53
